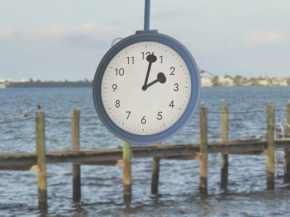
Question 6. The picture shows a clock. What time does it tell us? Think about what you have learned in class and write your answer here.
2:02
